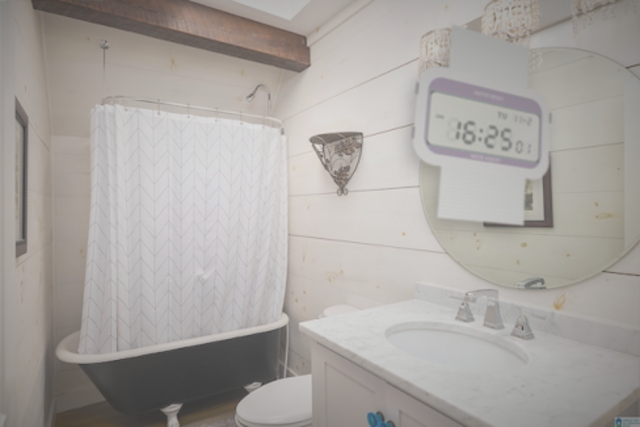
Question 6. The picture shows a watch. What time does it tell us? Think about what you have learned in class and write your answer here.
16:25:01
